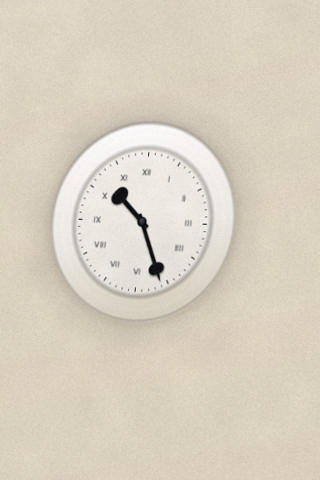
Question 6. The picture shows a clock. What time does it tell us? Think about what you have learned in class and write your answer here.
10:26
